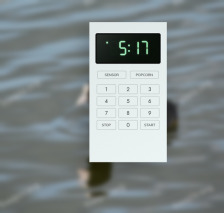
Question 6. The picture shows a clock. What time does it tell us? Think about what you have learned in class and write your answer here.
5:17
